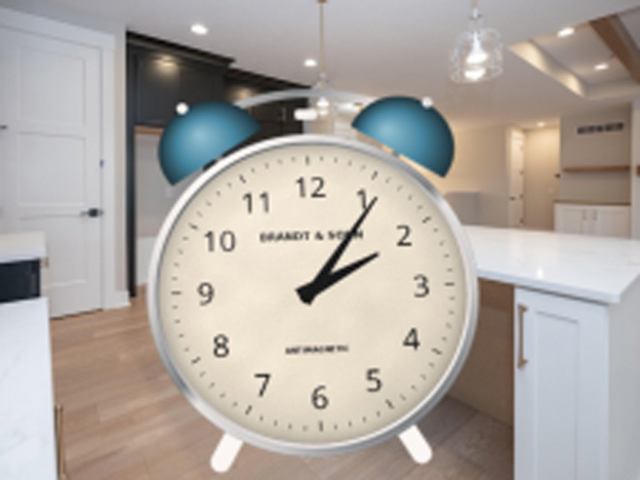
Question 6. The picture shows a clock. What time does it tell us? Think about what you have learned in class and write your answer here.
2:06
